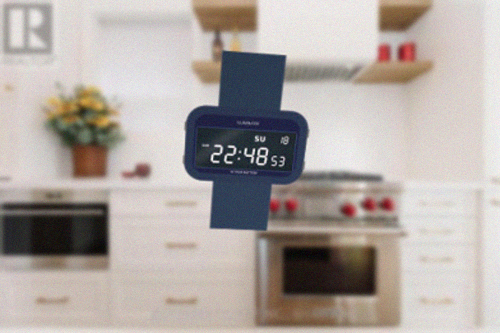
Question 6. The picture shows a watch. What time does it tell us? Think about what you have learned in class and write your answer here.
22:48:53
